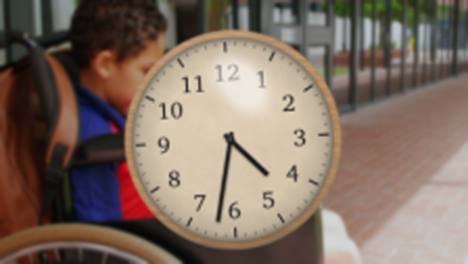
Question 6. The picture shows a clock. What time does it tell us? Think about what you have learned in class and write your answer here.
4:32
